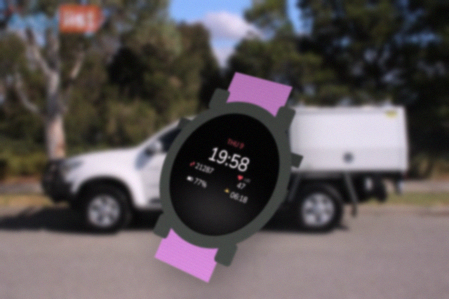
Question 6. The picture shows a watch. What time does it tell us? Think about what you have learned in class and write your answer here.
19:58
